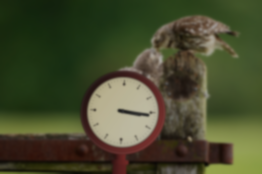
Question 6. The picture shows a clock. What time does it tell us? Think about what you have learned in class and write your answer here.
3:16
